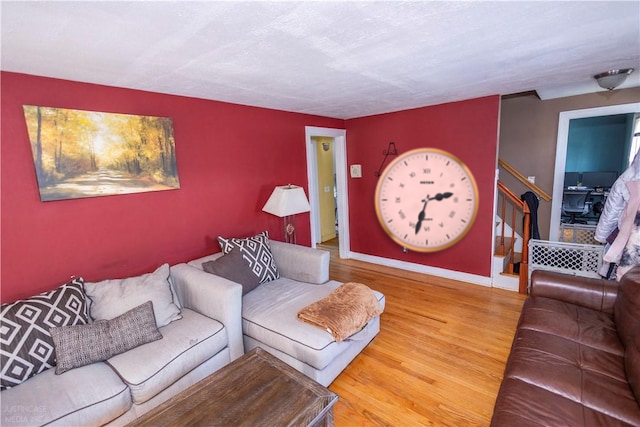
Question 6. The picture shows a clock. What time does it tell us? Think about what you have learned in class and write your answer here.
2:33
